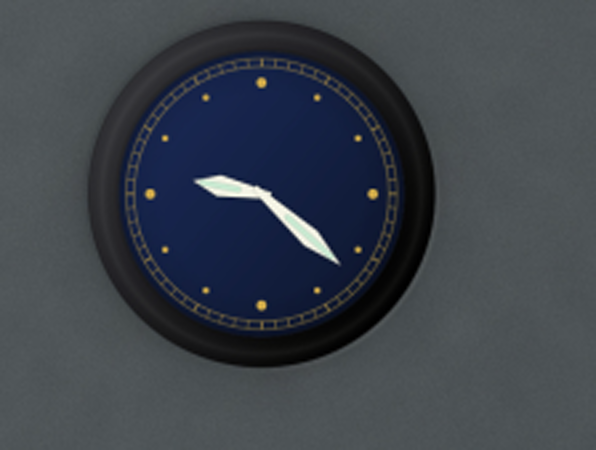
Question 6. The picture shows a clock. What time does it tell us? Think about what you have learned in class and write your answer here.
9:22
